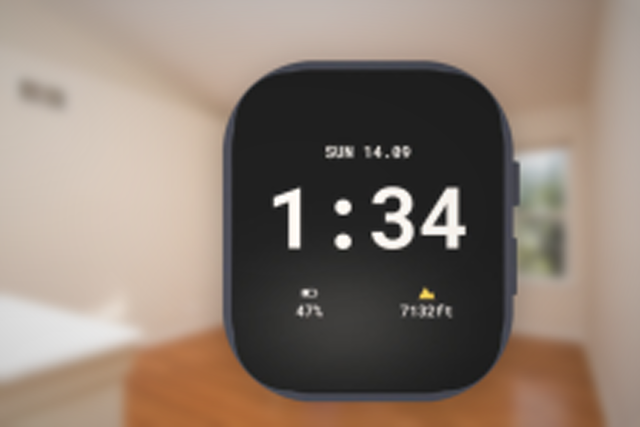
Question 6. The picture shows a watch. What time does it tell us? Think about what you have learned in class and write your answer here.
1:34
